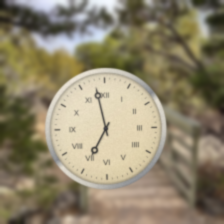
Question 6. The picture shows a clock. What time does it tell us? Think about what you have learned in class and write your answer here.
6:58
